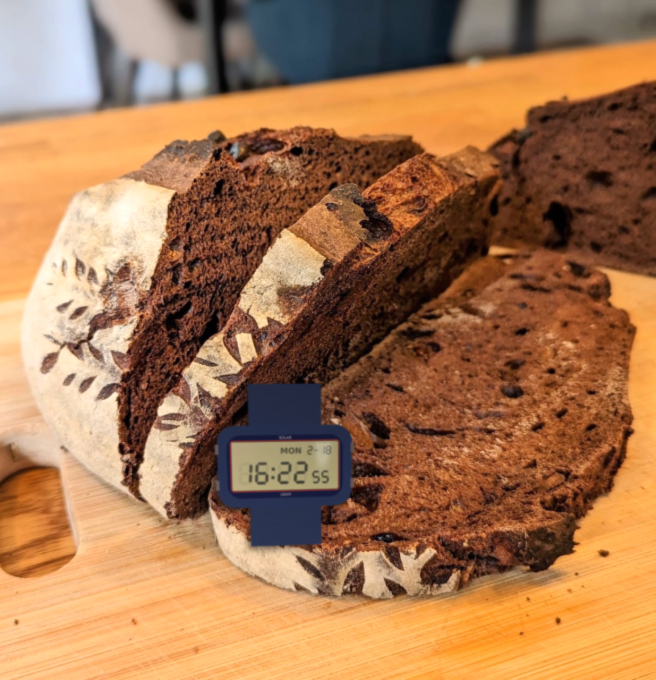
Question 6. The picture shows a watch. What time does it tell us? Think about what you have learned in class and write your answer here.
16:22:55
